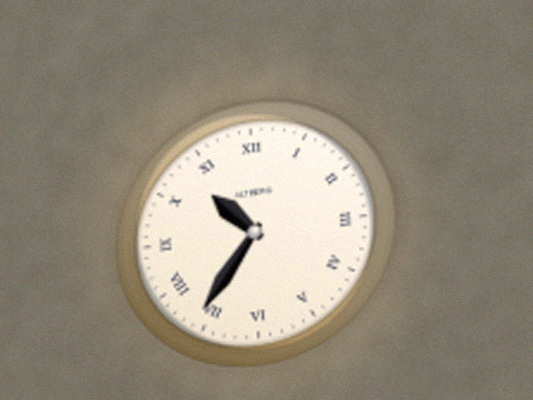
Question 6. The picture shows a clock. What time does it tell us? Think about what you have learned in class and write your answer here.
10:36
